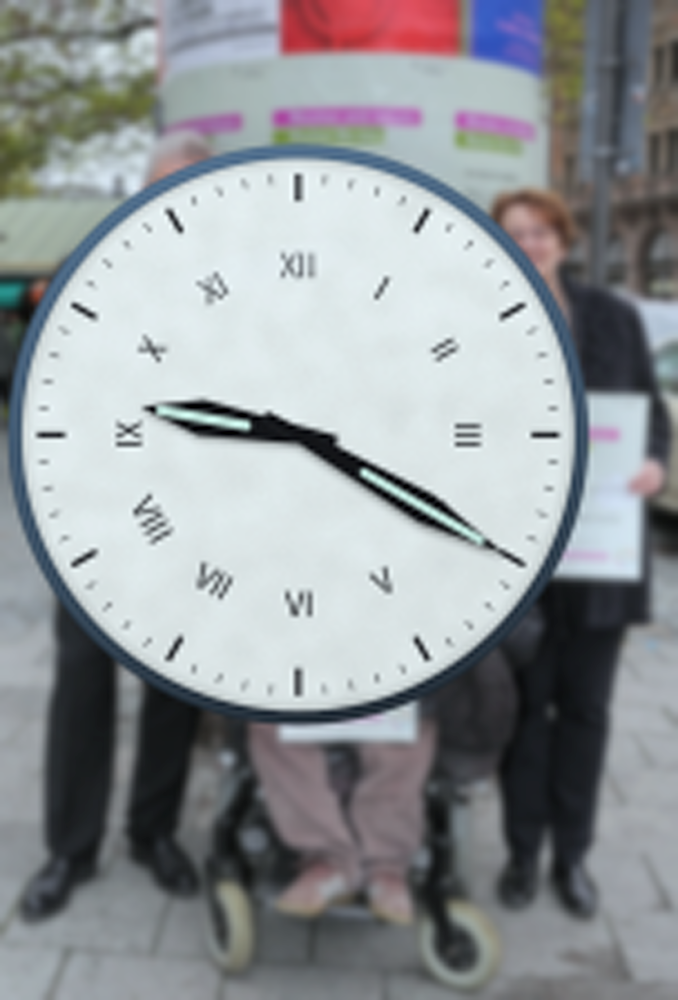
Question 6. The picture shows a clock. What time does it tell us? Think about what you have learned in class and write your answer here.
9:20
